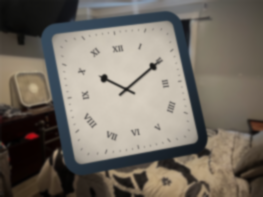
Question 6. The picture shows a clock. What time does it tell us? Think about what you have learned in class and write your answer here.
10:10
